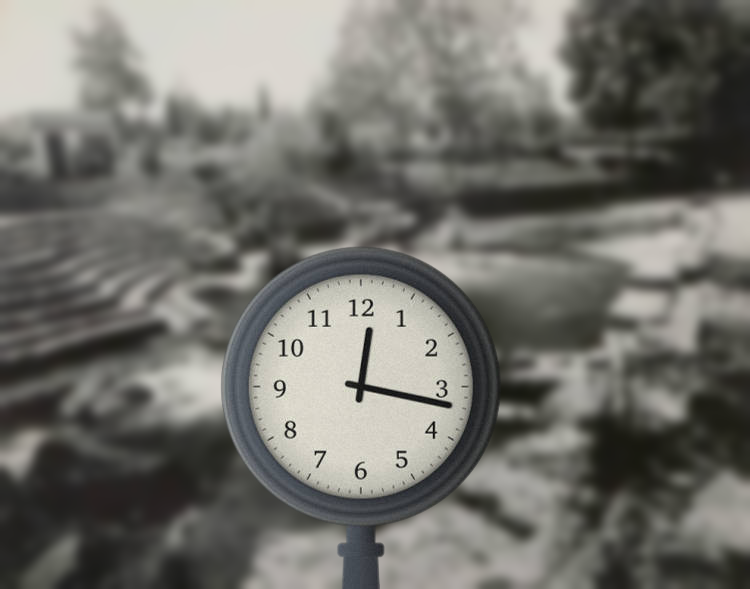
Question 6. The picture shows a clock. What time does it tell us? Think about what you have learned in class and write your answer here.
12:17
